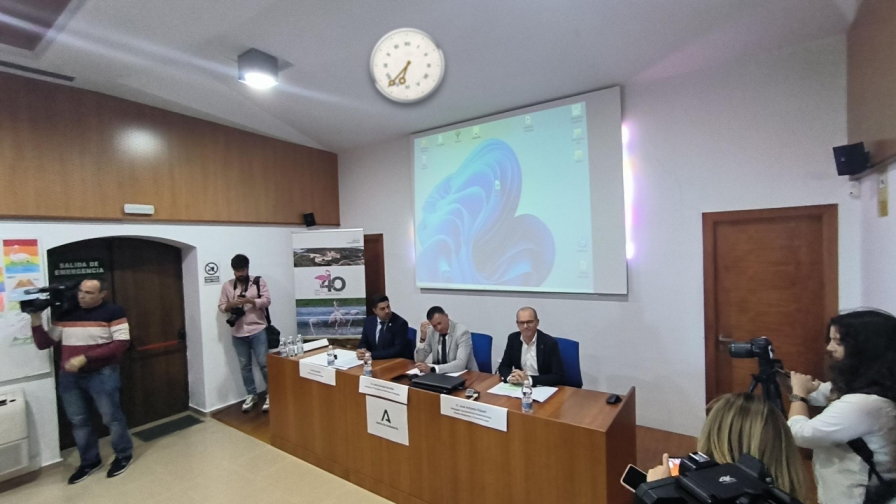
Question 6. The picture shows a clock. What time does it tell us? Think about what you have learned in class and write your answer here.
6:37
